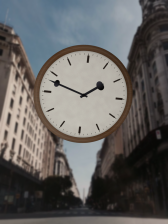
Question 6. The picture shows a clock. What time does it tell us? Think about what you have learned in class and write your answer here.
1:48
